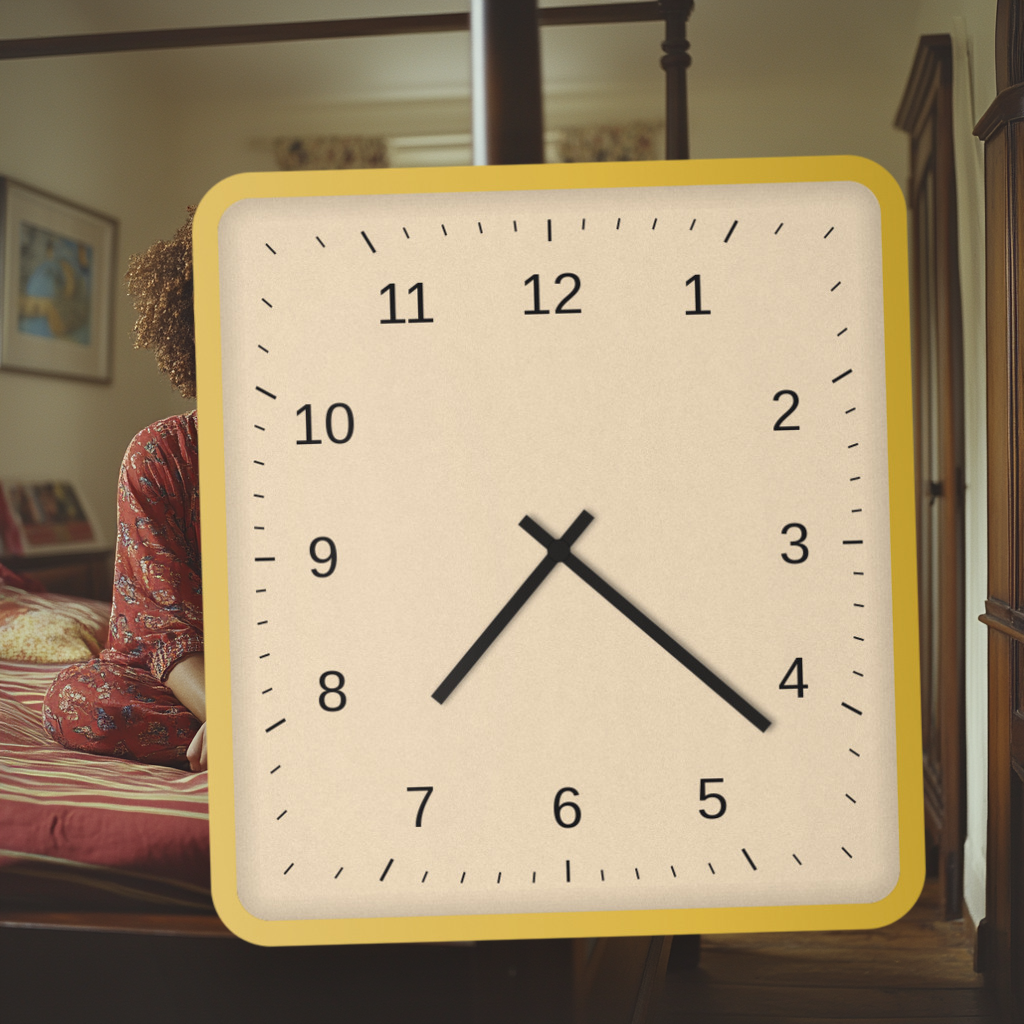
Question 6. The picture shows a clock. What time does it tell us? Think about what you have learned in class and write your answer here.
7:22
